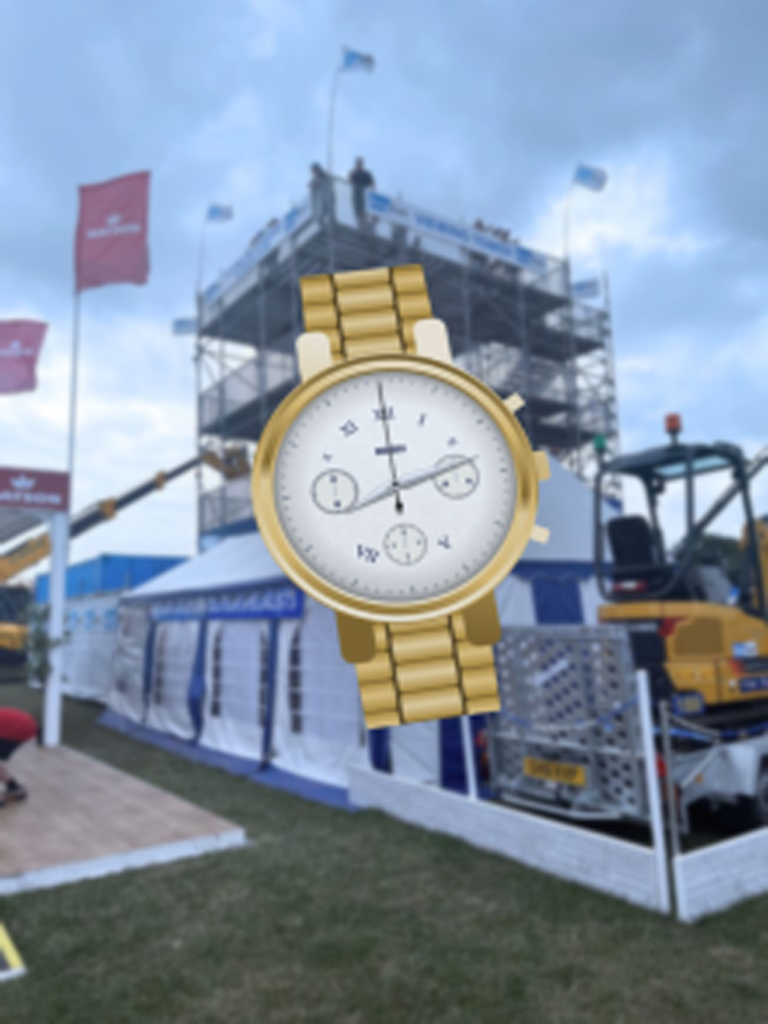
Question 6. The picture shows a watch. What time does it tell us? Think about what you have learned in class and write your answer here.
8:13
